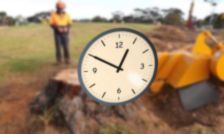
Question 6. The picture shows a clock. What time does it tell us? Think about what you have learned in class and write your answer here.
12:50
